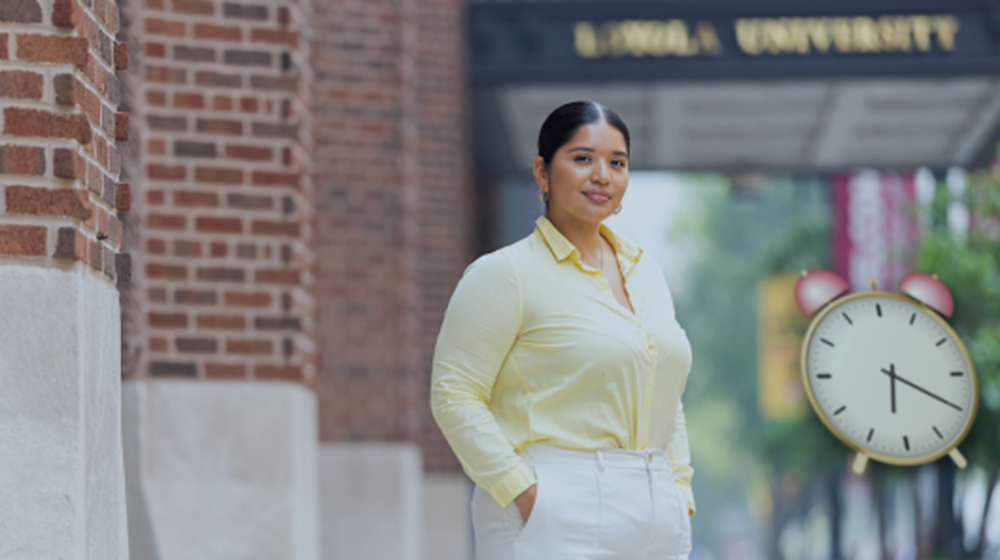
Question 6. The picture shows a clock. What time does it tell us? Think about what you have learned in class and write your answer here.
6:20
